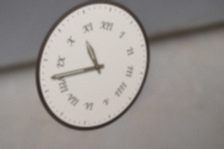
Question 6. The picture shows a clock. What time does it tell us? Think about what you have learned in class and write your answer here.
10:42
